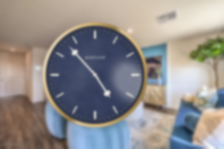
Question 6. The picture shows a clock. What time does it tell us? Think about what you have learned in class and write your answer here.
4:53
